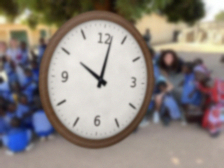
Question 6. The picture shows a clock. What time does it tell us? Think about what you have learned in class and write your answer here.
10:02
